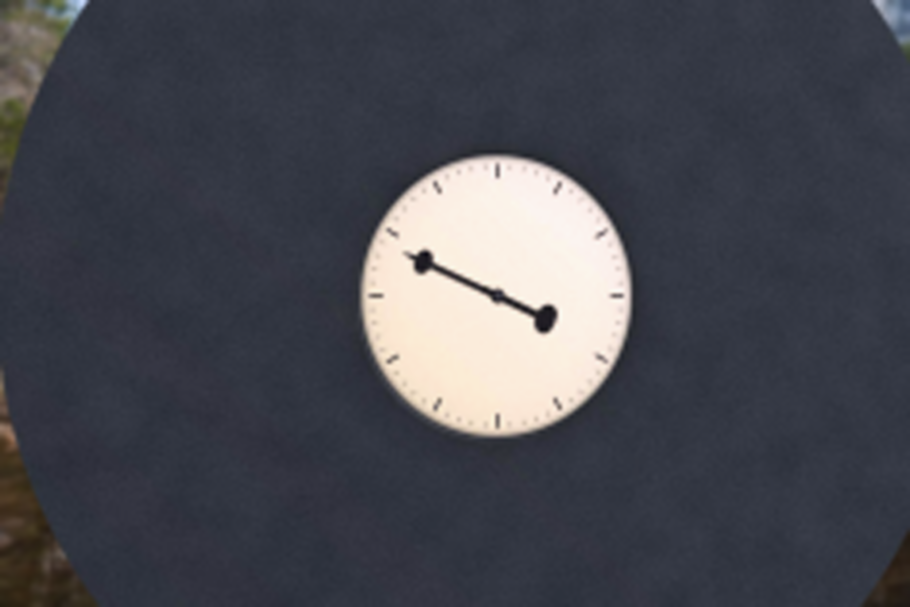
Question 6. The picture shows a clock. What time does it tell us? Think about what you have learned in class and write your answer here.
3:49
